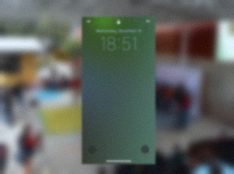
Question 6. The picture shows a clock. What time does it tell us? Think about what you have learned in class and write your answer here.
18:51
